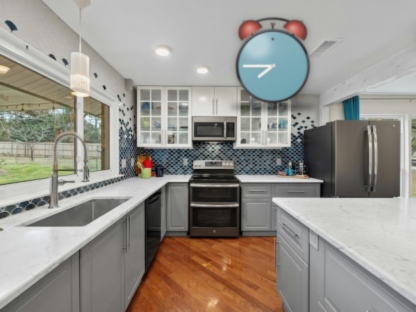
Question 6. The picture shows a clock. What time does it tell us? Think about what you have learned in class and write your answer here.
7:45
